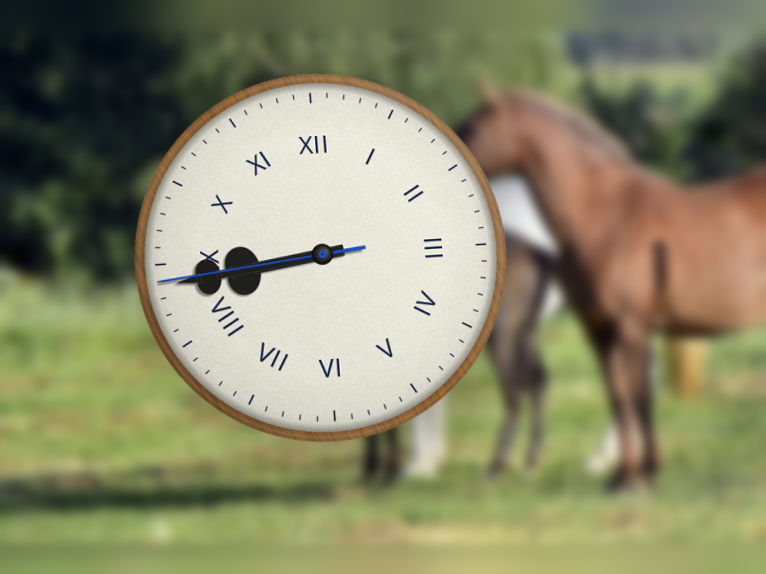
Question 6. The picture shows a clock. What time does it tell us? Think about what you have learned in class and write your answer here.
8:43:44
